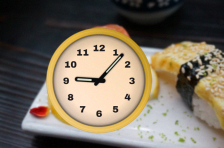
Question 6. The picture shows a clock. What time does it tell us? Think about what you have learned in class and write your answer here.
9:07
